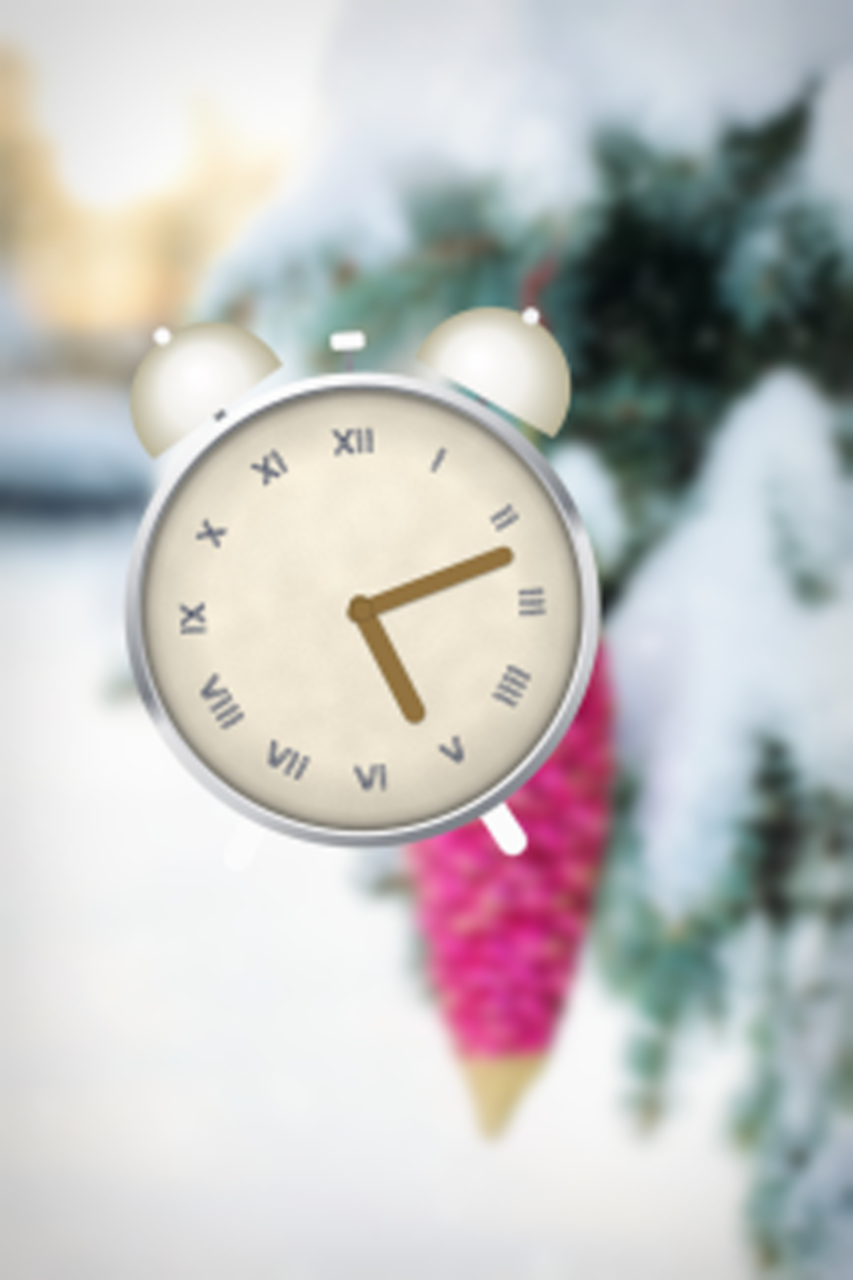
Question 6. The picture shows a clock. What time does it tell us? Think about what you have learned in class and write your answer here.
5:12
